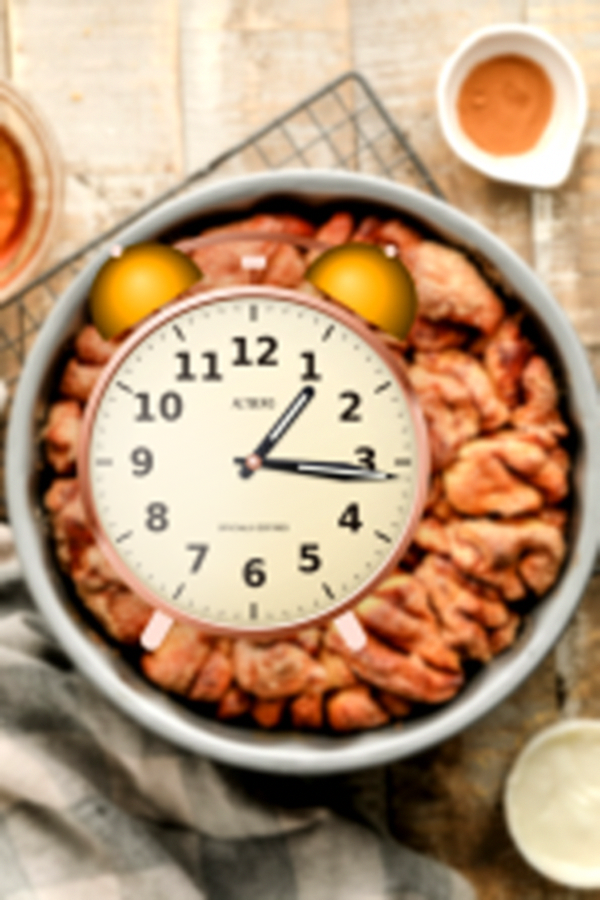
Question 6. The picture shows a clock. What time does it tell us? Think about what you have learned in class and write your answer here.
1:16
